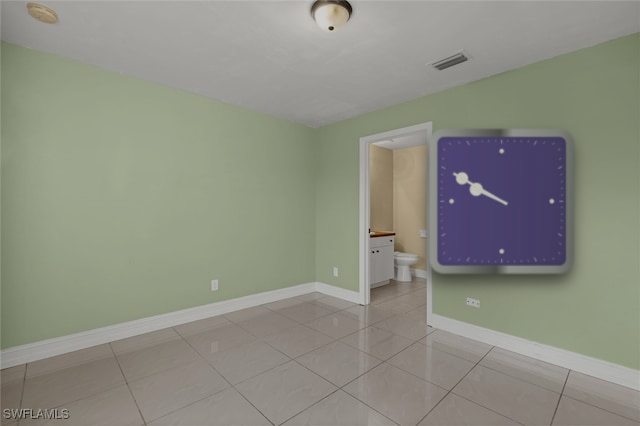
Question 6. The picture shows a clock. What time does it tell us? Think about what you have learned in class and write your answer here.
9:50
